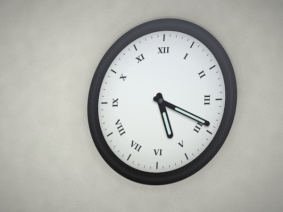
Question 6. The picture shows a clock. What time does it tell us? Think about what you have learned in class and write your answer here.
5:19
